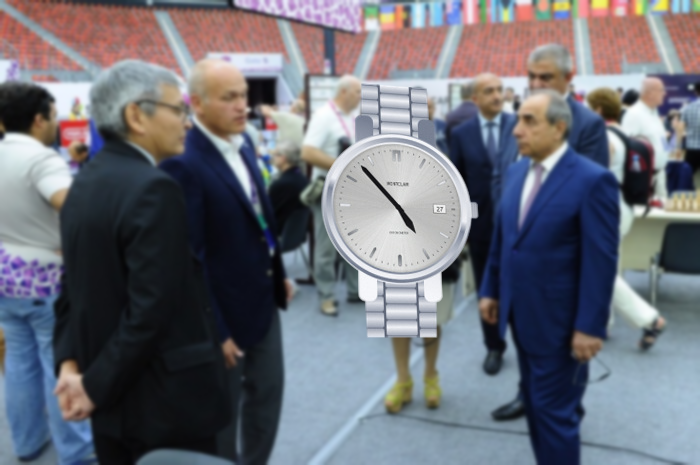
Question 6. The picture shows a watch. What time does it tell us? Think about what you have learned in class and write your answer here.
4:53
